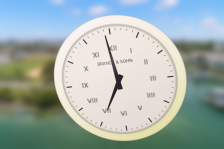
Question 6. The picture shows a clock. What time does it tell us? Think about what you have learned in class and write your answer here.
6:59
